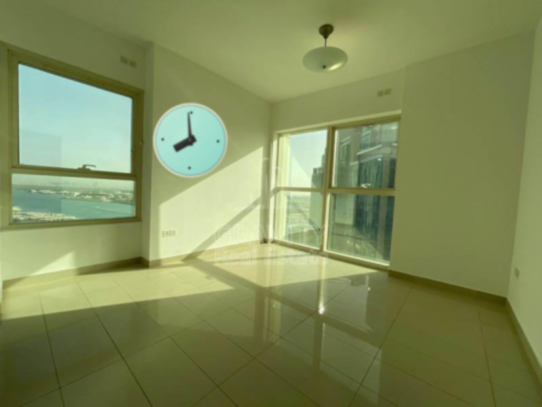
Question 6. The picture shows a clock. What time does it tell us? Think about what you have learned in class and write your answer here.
7:59
